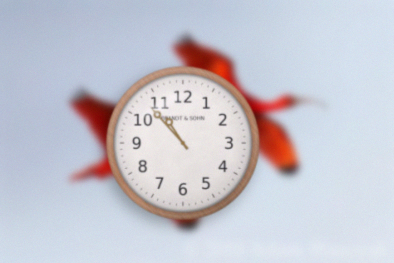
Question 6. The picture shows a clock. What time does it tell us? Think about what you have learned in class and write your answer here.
10:53
